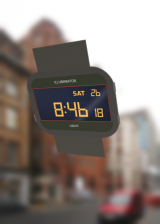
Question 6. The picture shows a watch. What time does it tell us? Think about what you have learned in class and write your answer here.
8:46:18
